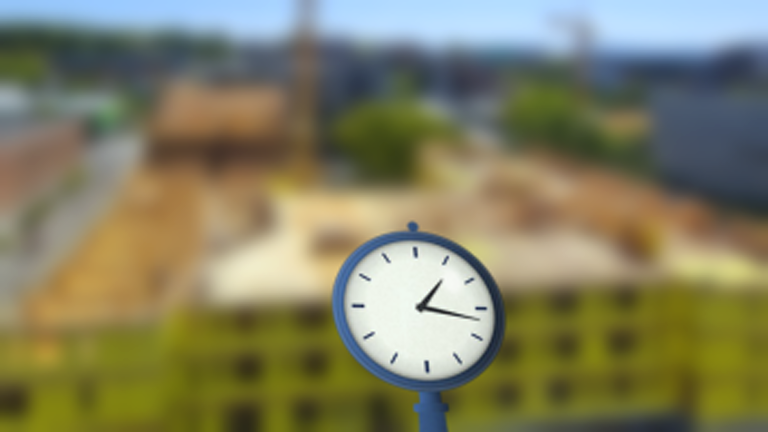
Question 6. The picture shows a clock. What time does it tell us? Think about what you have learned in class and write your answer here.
1:17
